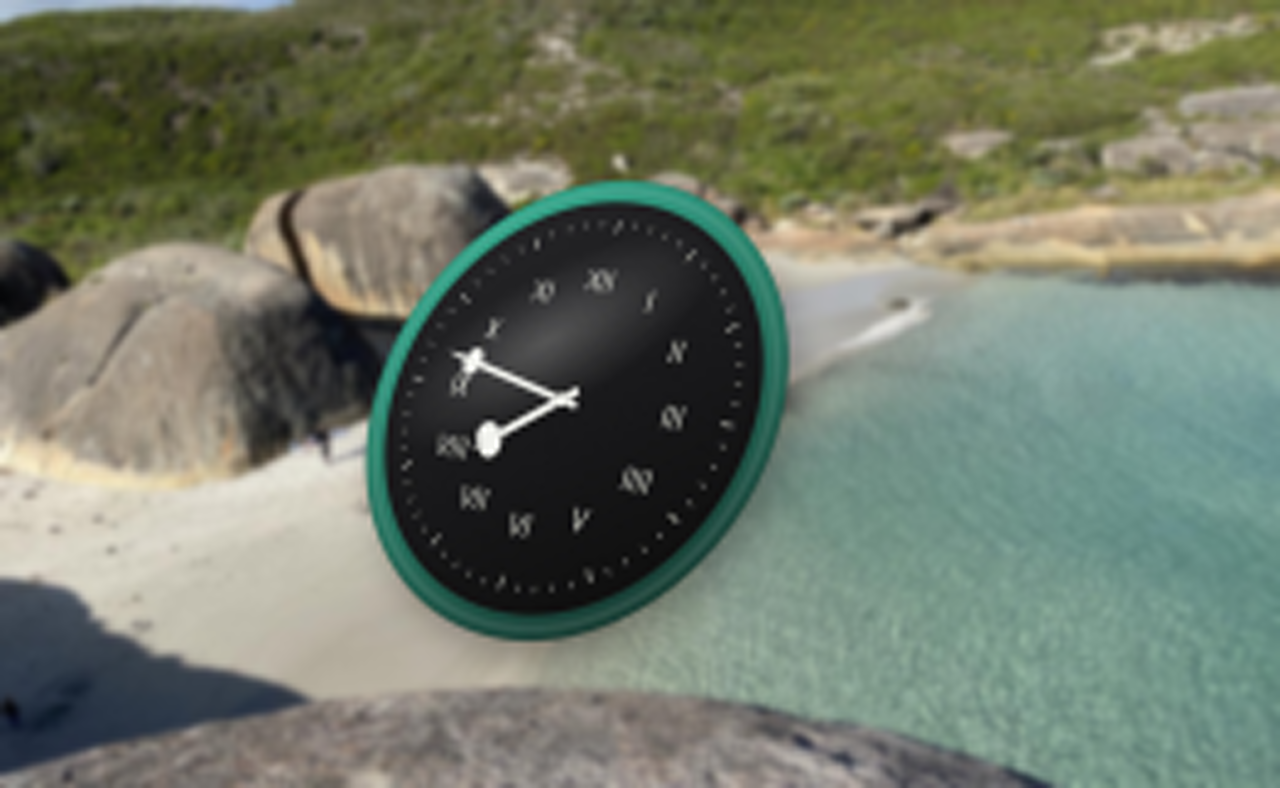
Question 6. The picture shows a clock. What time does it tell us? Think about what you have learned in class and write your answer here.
7:47
